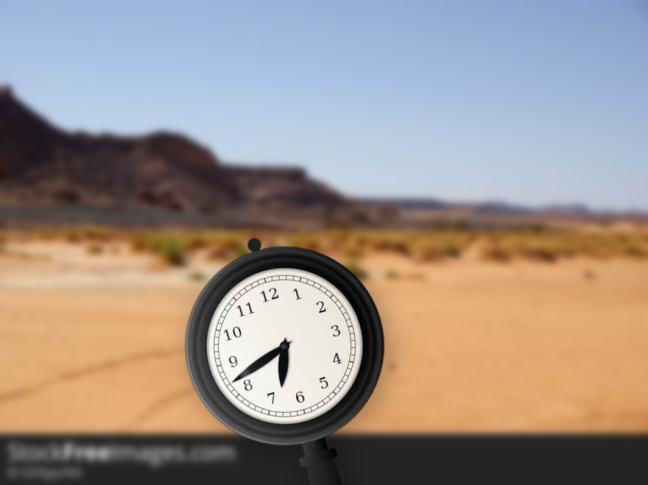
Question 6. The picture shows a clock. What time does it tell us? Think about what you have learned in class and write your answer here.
6:42
